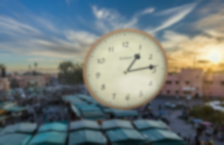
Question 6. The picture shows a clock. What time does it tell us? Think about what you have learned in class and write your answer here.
1:14
